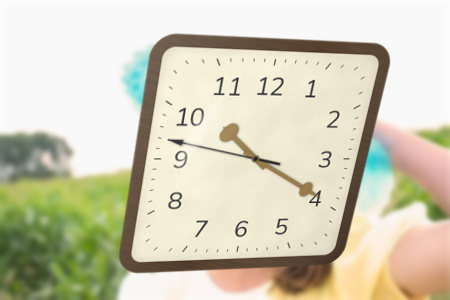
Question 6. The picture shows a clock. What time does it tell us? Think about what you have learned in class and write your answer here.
10:19:47
